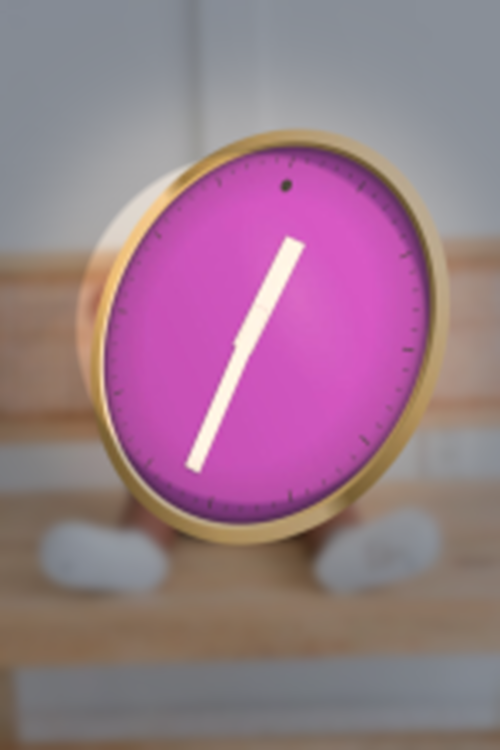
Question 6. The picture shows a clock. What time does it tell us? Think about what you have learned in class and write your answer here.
12:32
